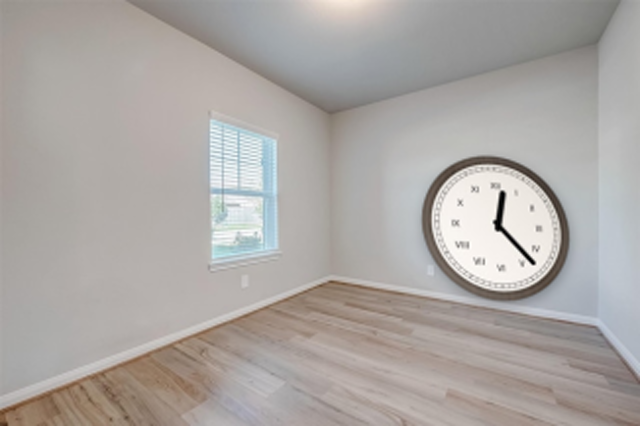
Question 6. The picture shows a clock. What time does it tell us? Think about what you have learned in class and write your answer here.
12:23
